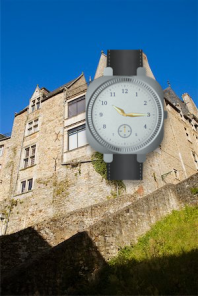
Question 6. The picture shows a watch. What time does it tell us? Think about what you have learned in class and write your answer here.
10:15
